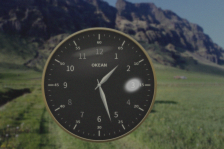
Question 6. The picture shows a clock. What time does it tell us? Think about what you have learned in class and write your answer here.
1:27
